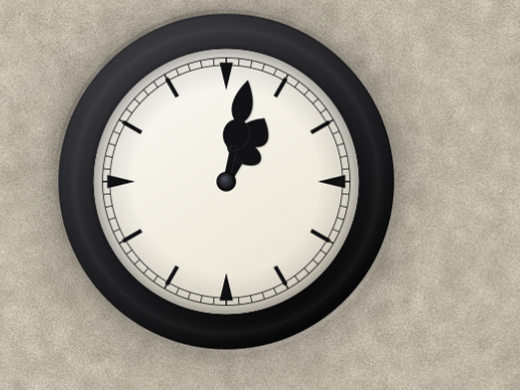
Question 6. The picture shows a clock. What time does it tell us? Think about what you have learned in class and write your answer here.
1:02
